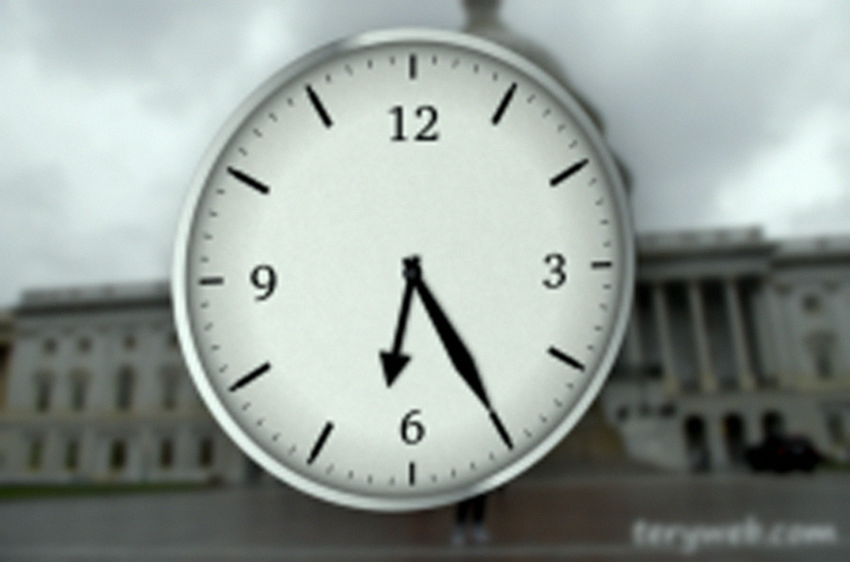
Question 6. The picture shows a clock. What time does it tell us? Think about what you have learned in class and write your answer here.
6:25
